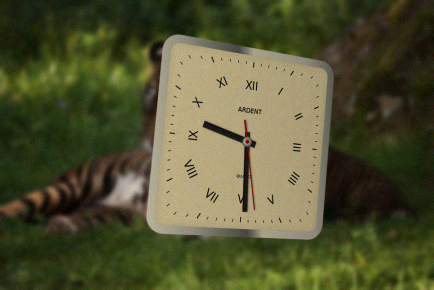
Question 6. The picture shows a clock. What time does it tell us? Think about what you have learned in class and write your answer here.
9:29:28
